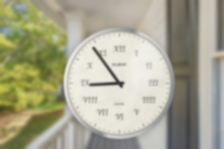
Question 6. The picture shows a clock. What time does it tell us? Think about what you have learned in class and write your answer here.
8:54
